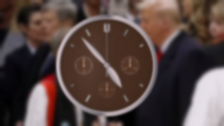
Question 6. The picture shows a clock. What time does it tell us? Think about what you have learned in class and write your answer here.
4:53
